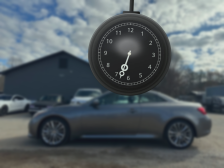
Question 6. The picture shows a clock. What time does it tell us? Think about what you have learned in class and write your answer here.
6:33
